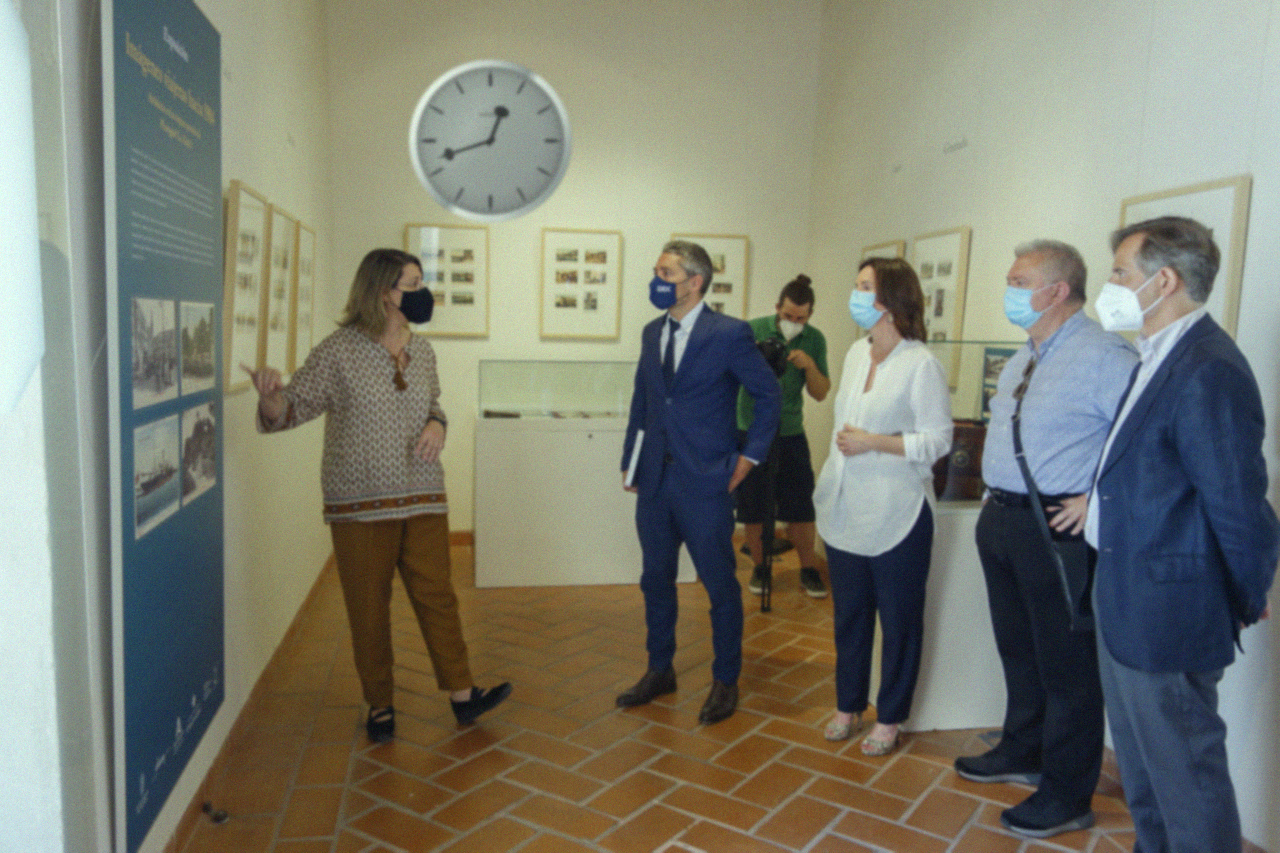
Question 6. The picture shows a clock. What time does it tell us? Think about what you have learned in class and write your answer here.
12:42
